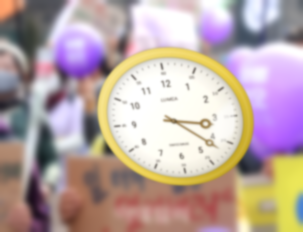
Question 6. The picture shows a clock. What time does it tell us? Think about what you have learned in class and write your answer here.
3:22
